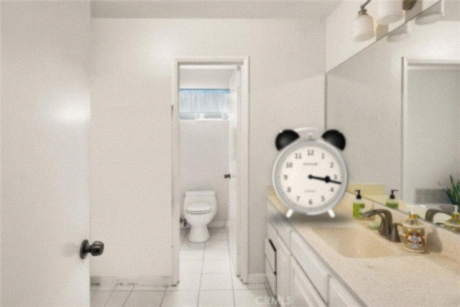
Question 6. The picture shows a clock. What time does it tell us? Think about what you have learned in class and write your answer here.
3:17
